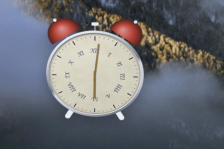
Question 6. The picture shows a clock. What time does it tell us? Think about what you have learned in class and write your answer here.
6:01
